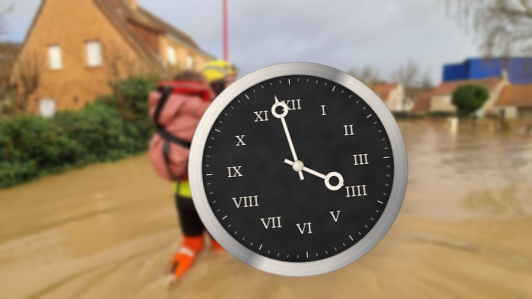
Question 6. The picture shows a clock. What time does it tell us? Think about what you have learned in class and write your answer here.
3:58
